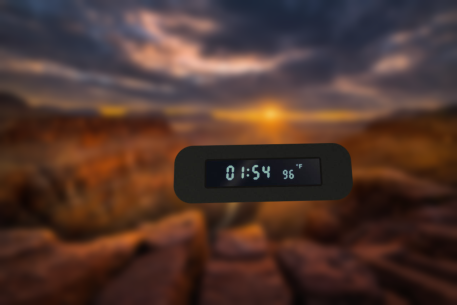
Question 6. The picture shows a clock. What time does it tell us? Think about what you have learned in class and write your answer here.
1:54
